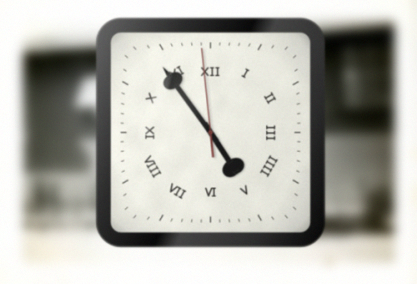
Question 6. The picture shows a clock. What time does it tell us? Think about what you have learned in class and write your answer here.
4:53:59
